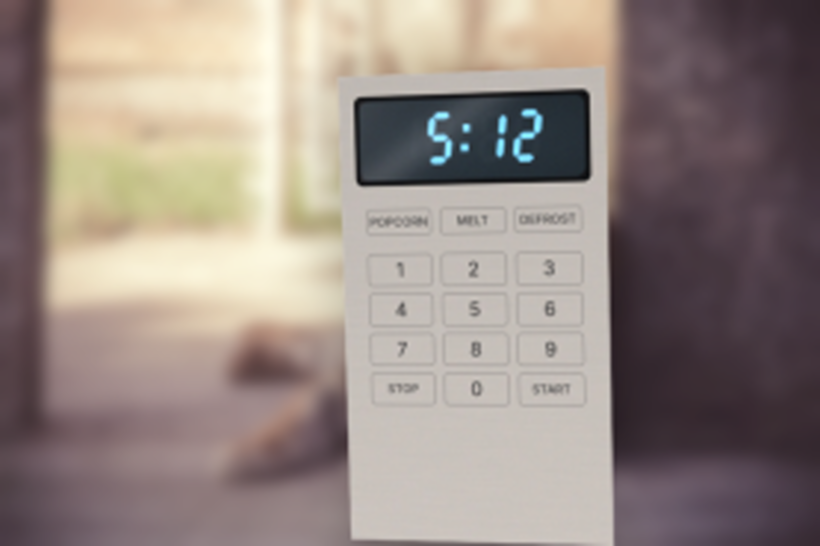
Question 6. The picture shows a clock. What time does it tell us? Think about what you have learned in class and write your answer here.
5:12
